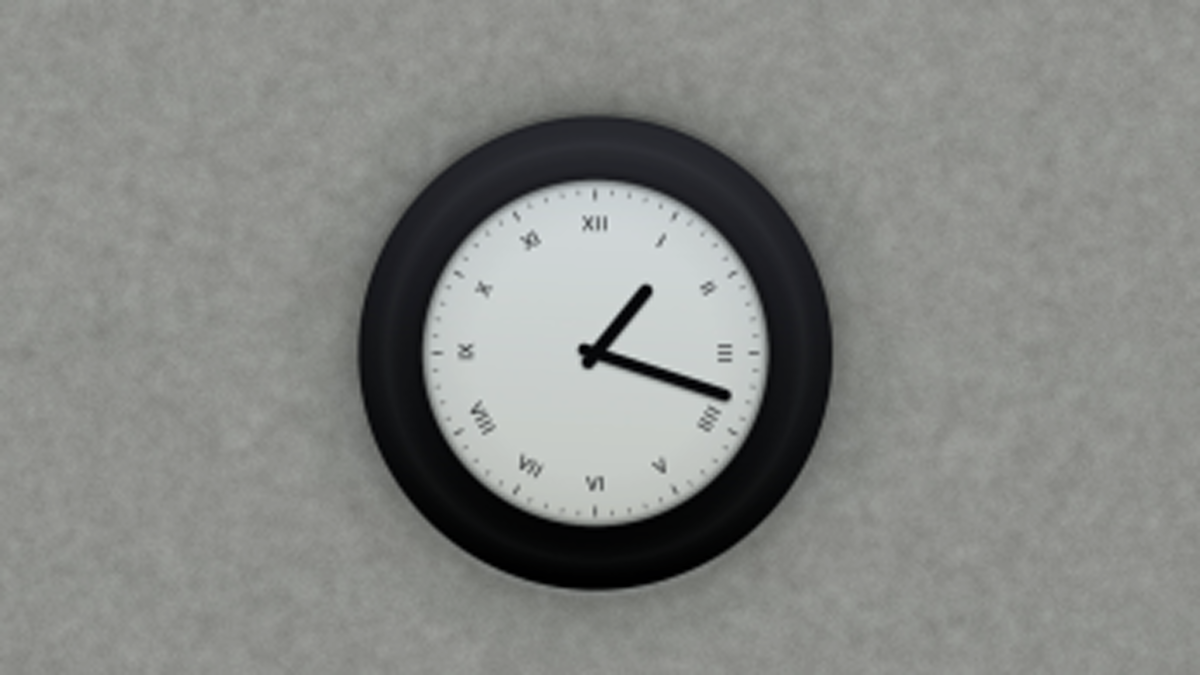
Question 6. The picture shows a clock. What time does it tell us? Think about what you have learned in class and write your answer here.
1:18
